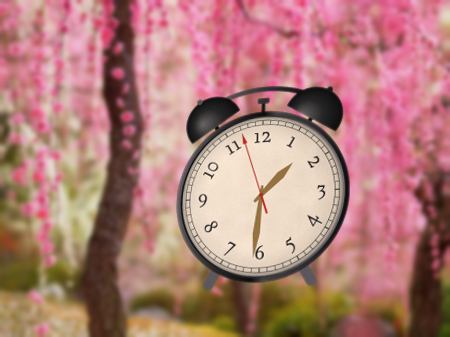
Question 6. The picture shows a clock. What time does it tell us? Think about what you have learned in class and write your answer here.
1:30:57
